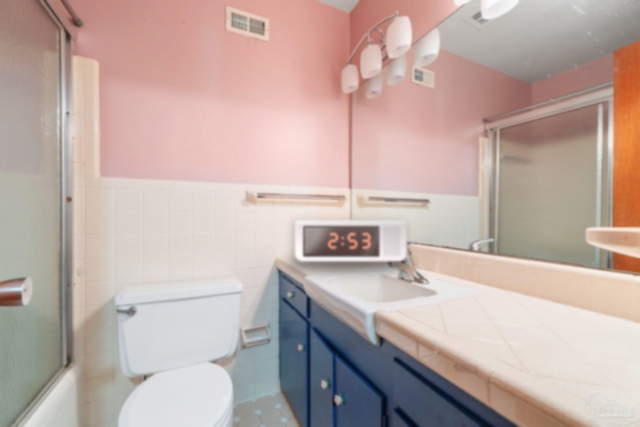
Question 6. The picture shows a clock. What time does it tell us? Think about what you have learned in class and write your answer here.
2:53
